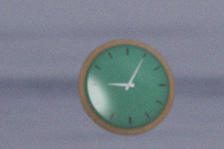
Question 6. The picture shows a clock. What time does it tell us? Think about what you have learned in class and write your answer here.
9:05
